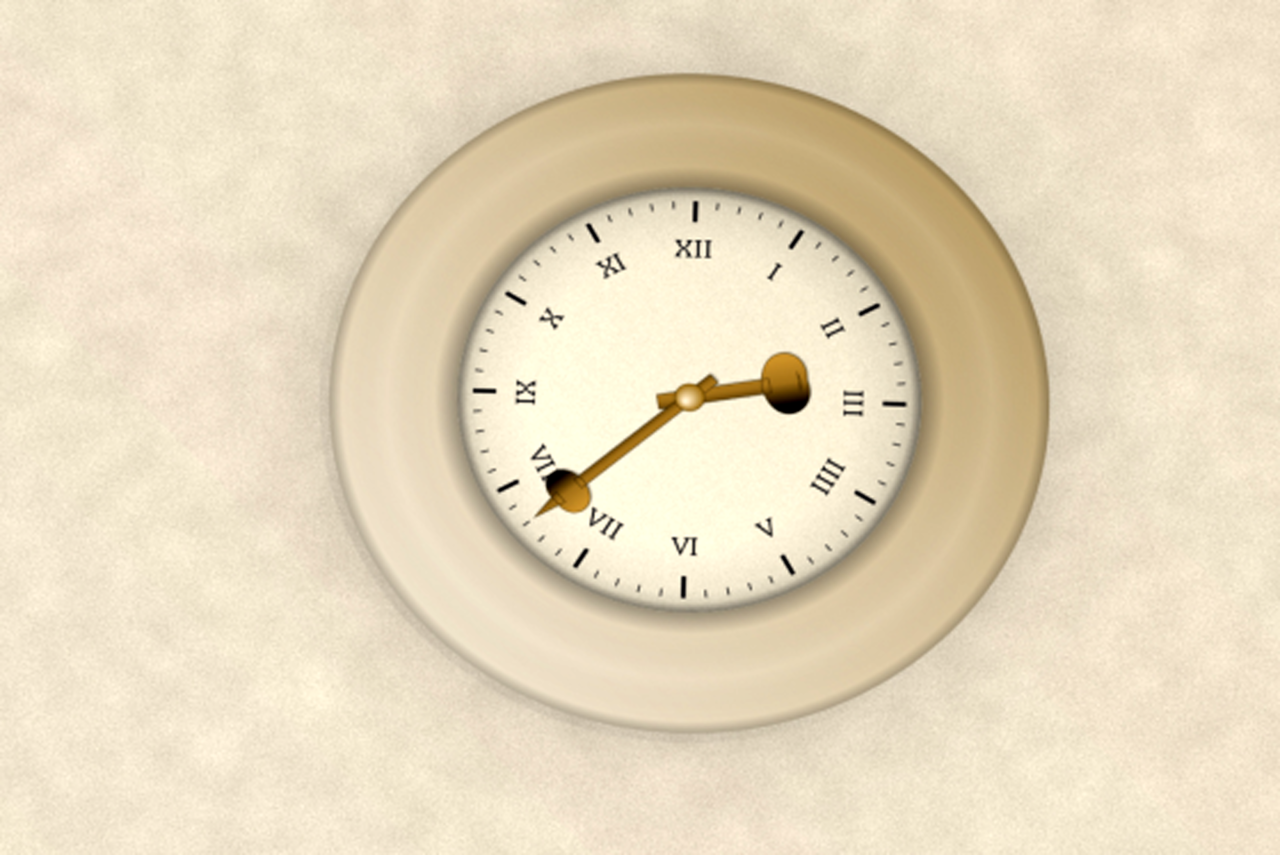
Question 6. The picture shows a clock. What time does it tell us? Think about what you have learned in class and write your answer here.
2:38
